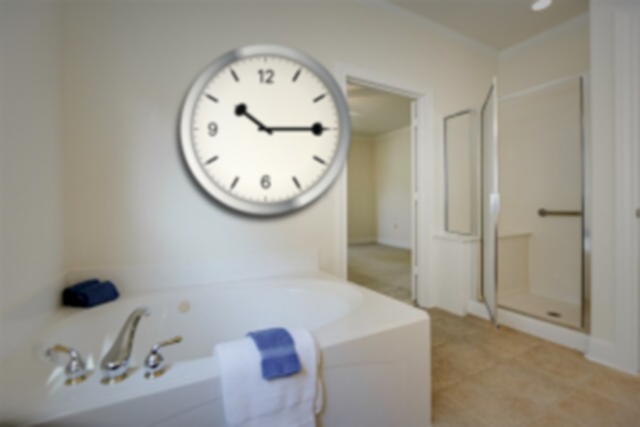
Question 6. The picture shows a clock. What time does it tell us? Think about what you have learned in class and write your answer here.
10:15
